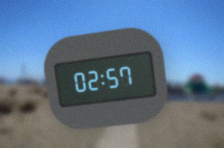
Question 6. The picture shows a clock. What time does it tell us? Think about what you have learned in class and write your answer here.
2:57
